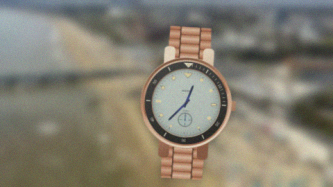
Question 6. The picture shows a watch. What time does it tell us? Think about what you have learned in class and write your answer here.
12:37
